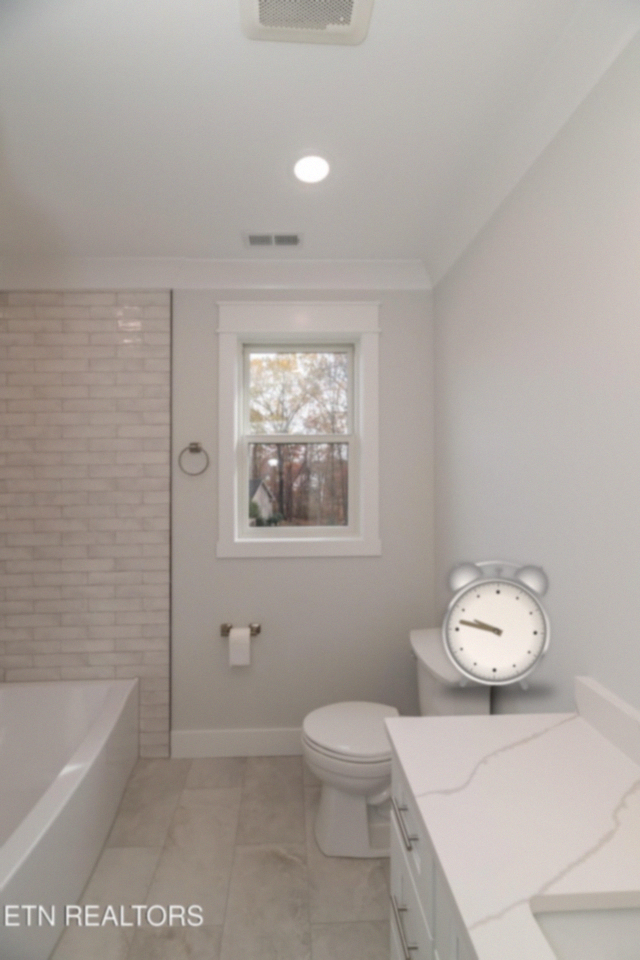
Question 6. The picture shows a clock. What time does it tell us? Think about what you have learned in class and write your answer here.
9:47
